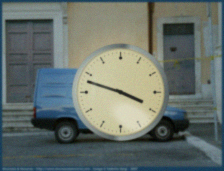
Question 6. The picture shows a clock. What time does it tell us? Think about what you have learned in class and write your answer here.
3:48
